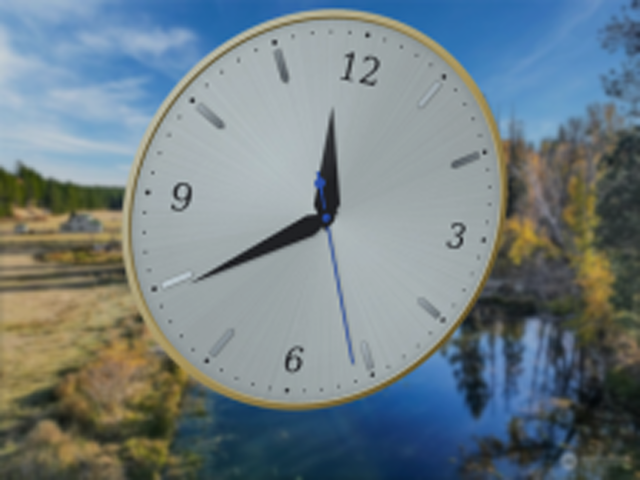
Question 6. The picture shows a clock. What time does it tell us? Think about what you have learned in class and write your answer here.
11:39:26
